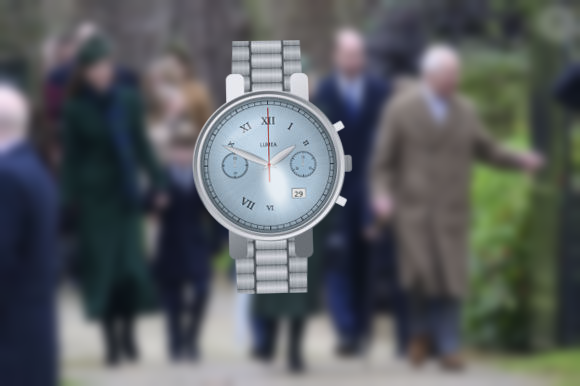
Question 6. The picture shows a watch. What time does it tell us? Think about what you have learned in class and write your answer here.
1:49
